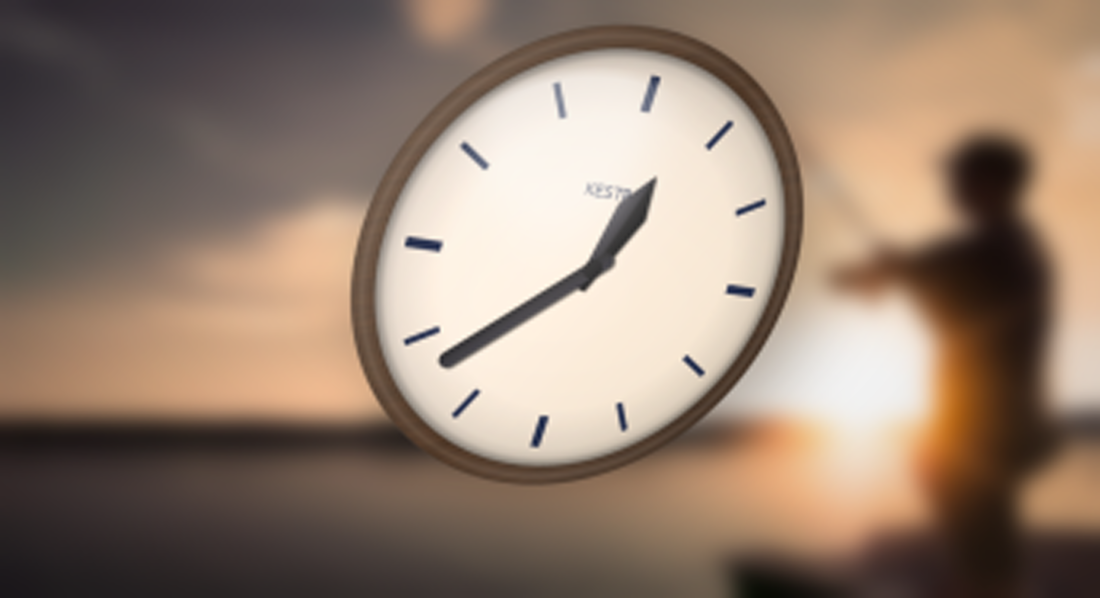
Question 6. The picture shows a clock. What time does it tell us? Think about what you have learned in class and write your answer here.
12:38
